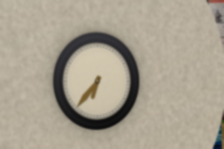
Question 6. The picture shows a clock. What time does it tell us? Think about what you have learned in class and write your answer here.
6:37
